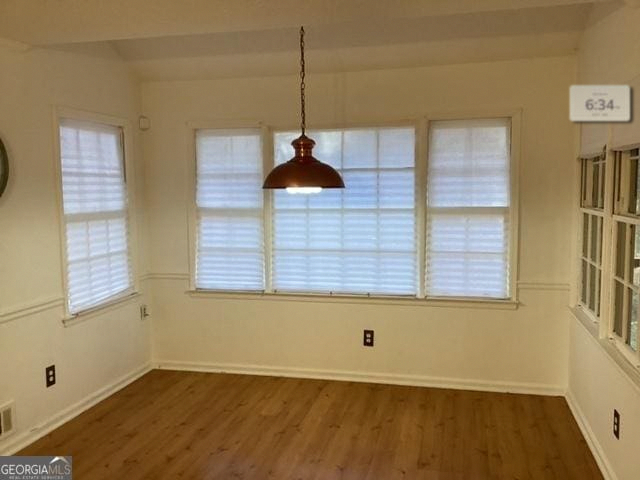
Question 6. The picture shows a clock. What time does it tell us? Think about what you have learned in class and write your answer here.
6:34
